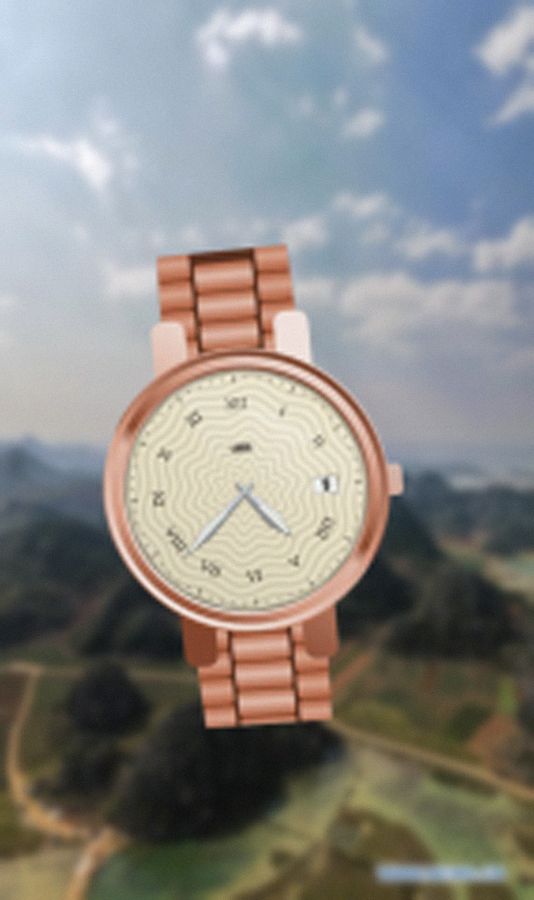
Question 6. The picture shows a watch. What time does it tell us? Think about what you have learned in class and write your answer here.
4:38
